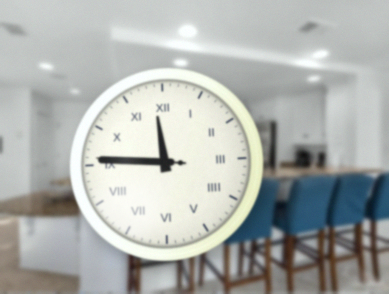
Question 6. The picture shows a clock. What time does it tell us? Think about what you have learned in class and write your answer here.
11:45:46
